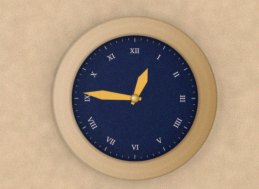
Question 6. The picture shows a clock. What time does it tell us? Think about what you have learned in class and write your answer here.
12:46
